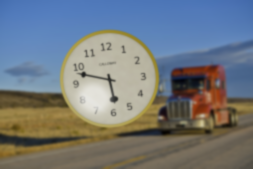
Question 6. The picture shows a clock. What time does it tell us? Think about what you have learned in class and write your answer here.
5:48
